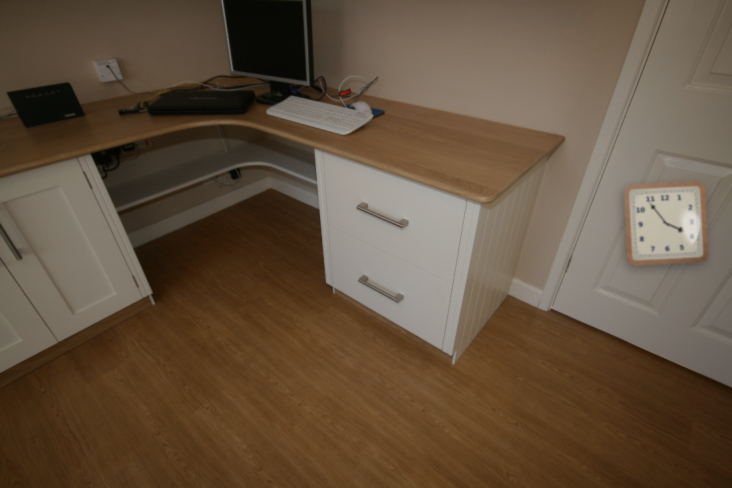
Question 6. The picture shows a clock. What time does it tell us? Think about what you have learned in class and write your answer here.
3:54
